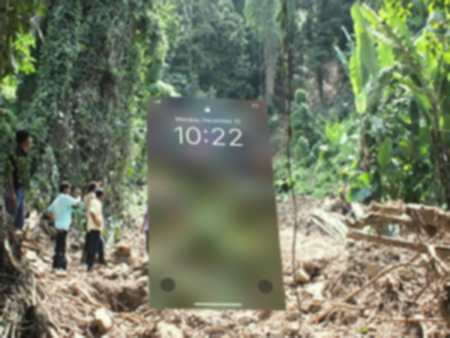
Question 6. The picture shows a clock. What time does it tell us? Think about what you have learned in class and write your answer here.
10:22
